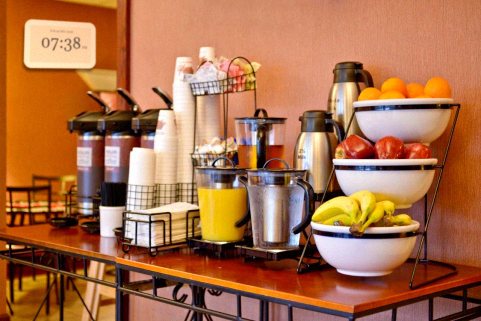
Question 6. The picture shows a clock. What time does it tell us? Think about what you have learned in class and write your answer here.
7:38
